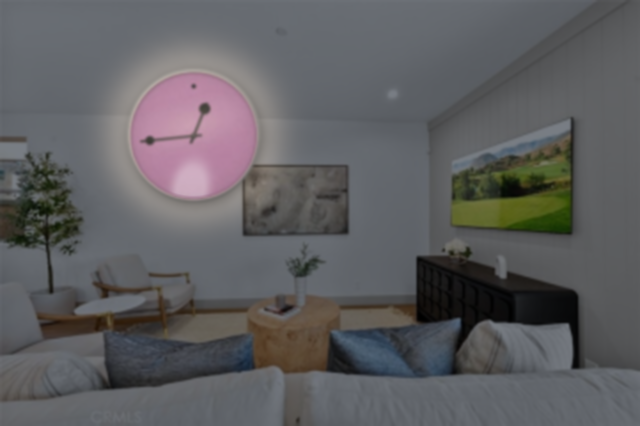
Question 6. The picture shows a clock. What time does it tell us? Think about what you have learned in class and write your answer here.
12:44
